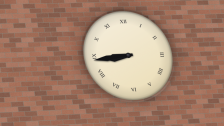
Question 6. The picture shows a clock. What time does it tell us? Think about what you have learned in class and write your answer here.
8:44
